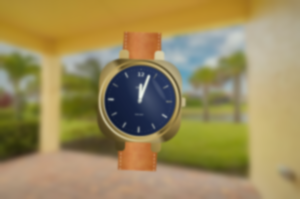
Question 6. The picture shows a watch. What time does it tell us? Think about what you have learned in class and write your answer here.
12:03
